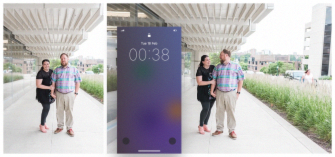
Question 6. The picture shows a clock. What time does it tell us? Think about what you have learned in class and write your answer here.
0:38
